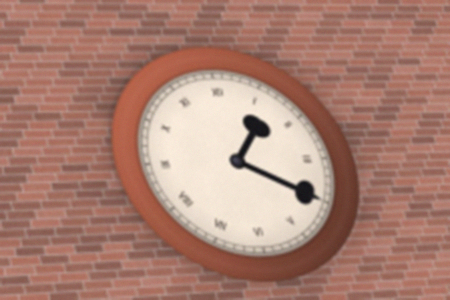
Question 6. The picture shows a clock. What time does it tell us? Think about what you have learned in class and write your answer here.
1:20
